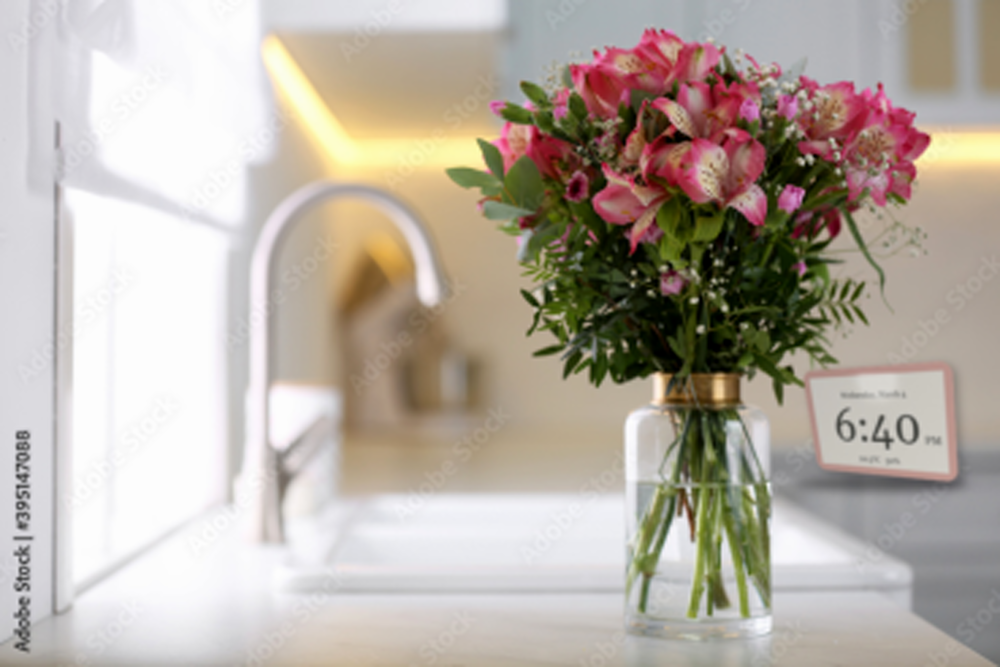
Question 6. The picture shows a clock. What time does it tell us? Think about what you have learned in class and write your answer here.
6:40
